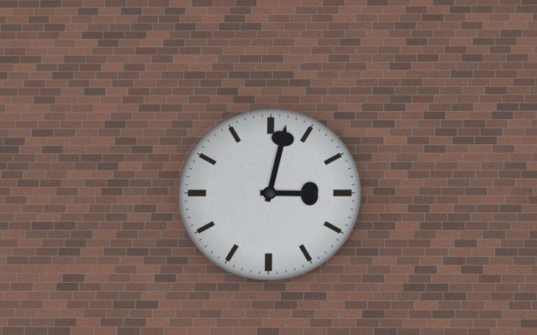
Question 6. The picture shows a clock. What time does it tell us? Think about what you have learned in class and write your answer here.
3:02
